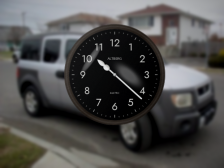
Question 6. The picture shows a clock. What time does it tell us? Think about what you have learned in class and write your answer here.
10:22
